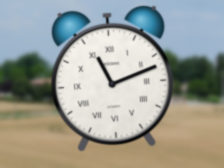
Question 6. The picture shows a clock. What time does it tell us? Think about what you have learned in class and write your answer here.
11:12
